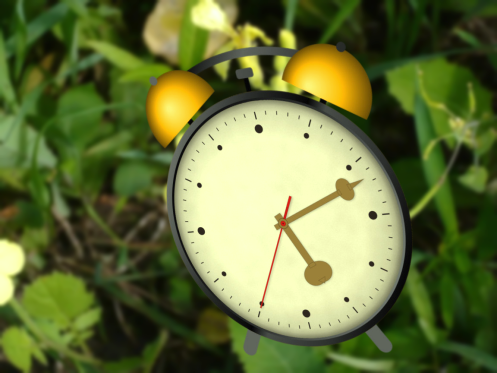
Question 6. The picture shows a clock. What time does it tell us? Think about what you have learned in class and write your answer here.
5:11:35
